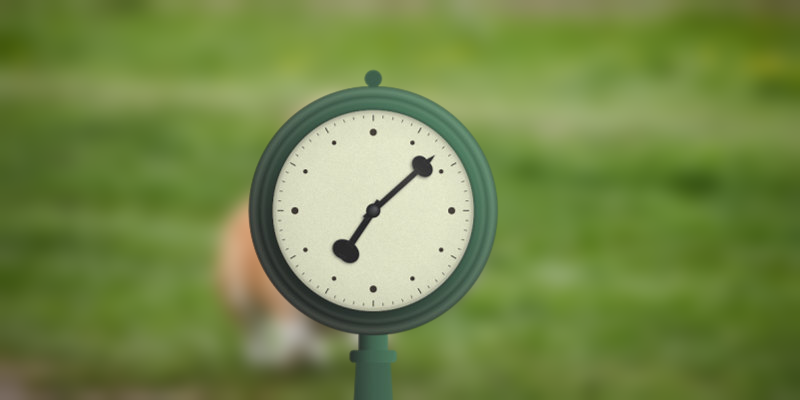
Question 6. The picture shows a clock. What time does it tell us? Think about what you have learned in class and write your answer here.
7:08
